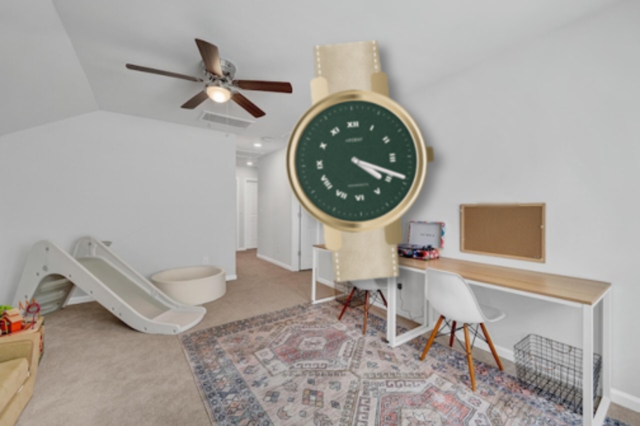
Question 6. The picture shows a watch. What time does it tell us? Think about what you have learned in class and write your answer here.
4:19
